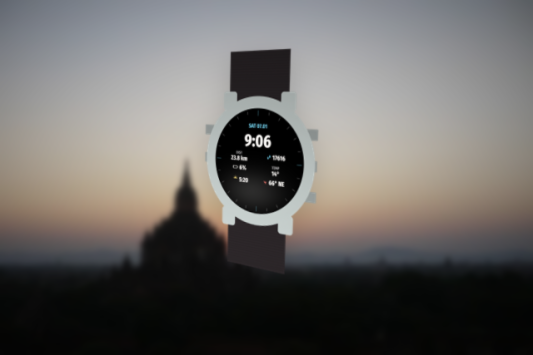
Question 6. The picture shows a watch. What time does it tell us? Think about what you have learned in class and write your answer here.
9:06
